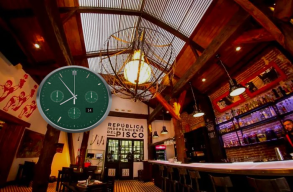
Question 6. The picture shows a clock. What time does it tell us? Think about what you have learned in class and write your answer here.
7:54
